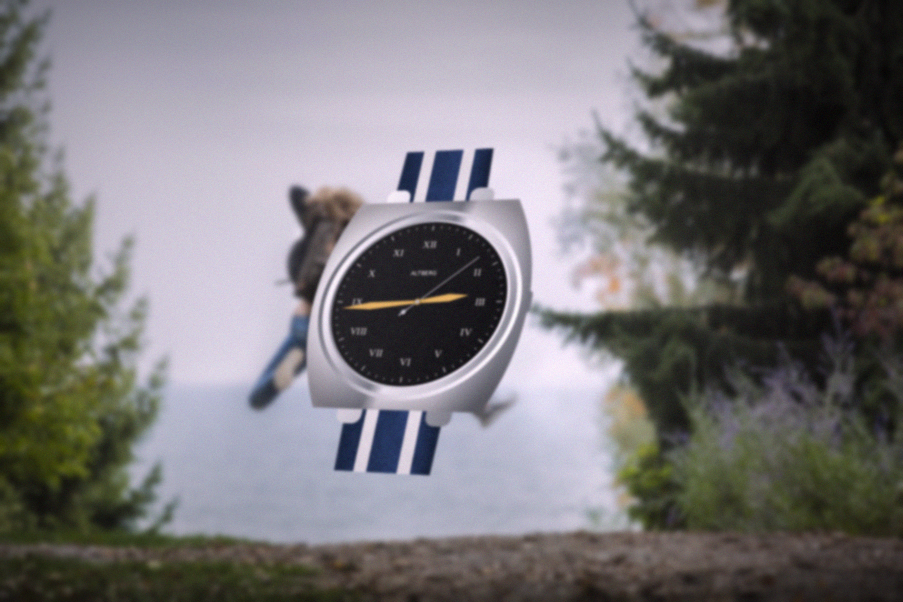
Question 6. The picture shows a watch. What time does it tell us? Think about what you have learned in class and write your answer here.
2:44:08
